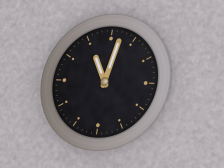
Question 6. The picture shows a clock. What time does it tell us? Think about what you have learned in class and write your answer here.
11:02
